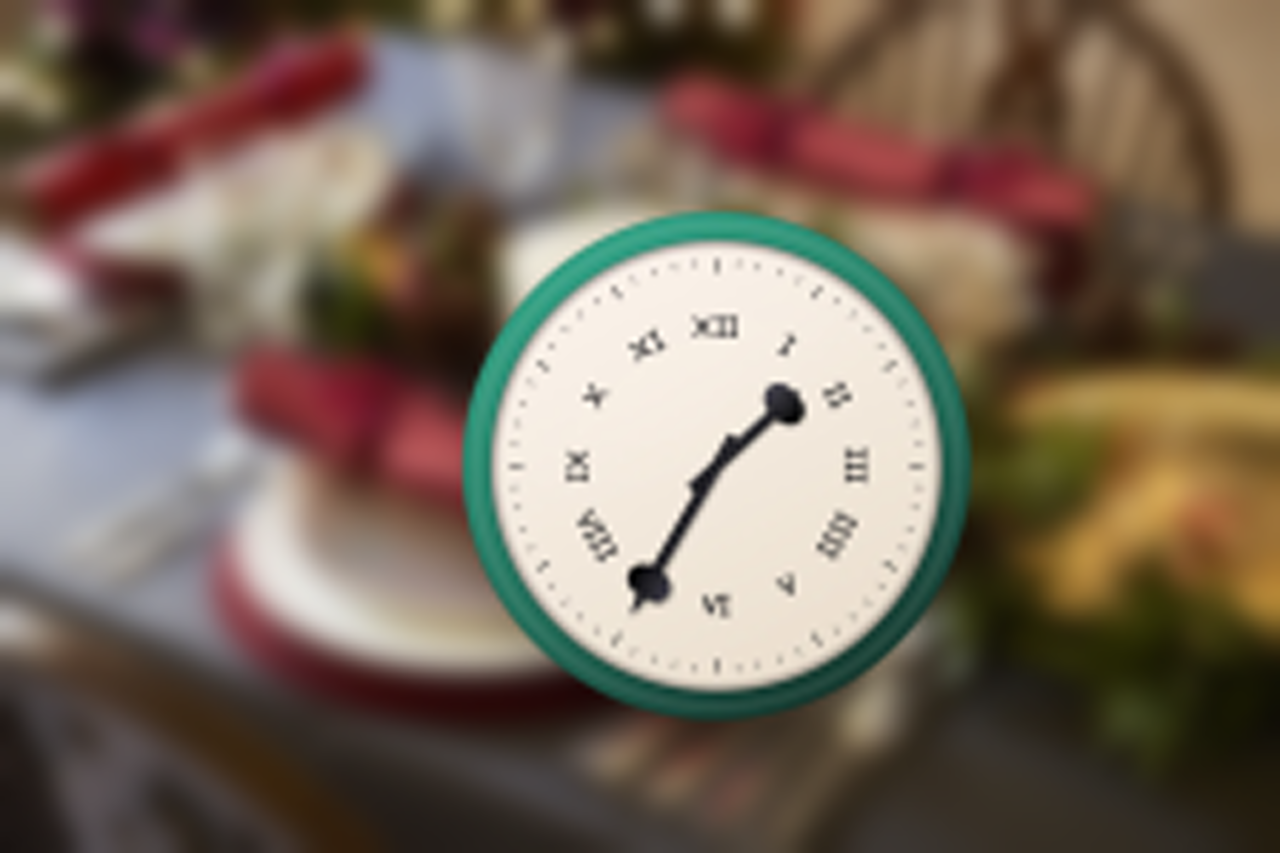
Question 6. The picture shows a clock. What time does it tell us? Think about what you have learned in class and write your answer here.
1:35
